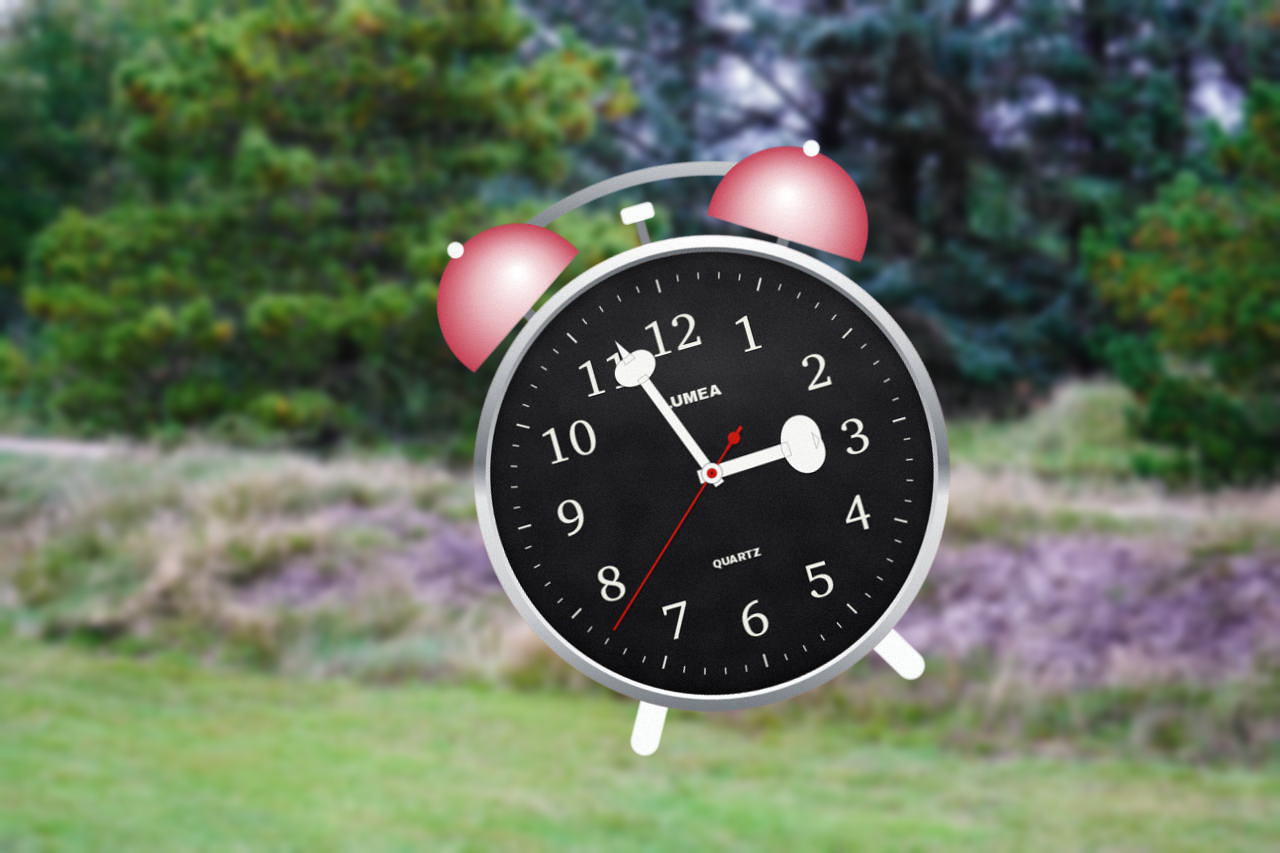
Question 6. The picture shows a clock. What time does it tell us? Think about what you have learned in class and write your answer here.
2:56:38
